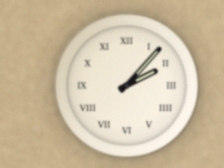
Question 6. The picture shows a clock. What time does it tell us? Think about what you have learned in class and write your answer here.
2:07
